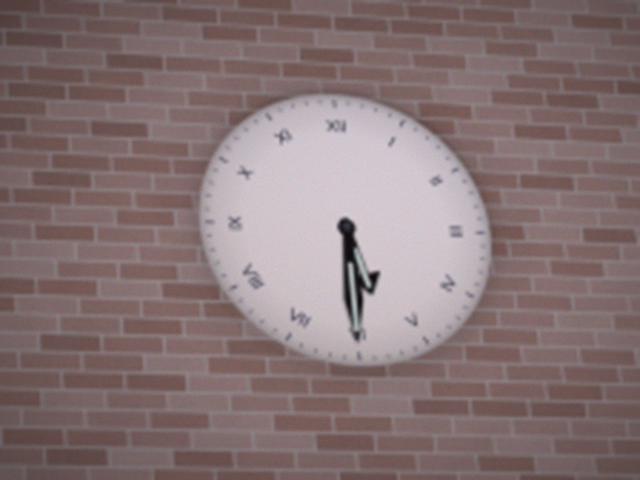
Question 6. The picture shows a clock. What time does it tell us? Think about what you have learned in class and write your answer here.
5:30
